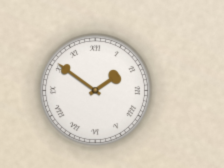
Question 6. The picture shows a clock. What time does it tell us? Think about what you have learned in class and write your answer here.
1:51
